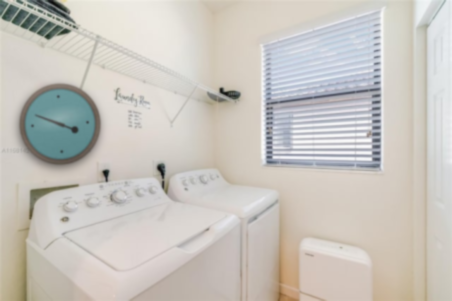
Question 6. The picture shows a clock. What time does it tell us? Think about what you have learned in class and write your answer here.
3:49
